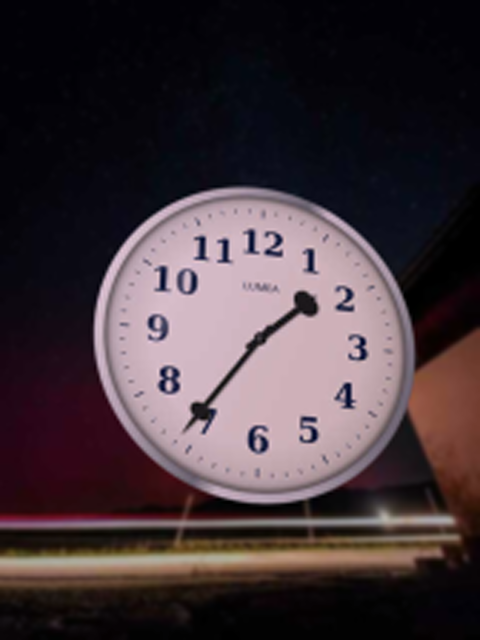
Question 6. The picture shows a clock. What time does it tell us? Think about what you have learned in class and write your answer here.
1:36
